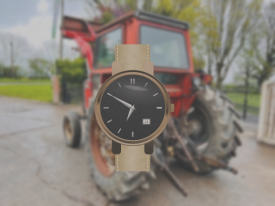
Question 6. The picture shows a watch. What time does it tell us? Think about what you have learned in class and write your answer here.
6:50
